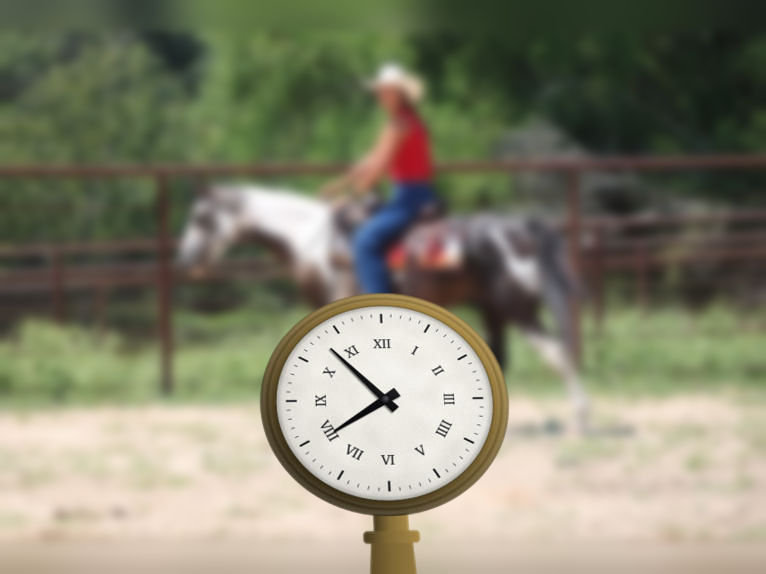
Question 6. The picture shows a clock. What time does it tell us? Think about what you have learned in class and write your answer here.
7:53
